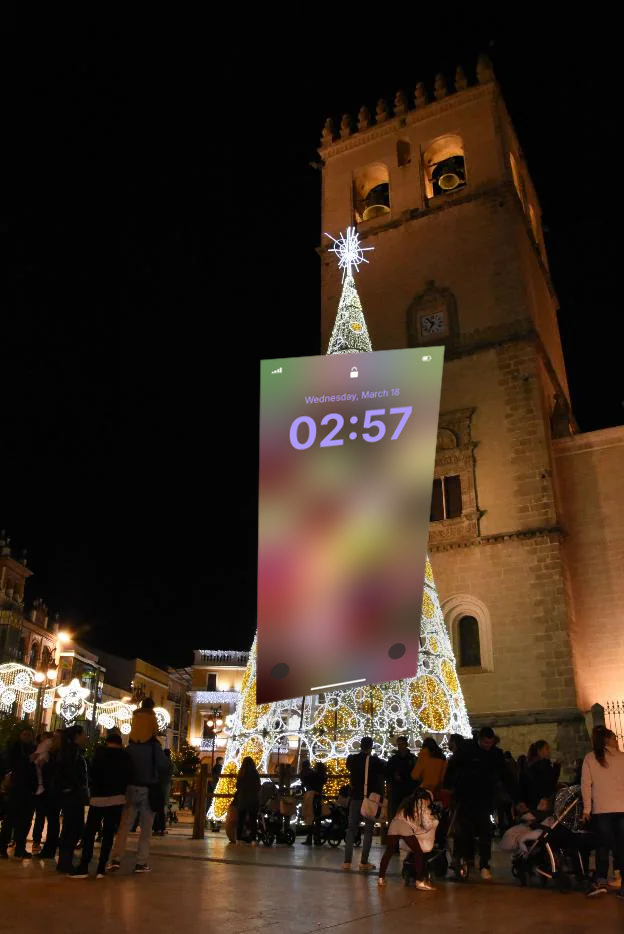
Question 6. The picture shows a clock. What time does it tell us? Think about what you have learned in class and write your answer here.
2:57
